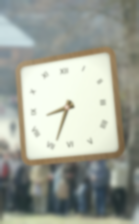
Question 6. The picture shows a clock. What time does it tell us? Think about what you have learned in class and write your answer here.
8:34
